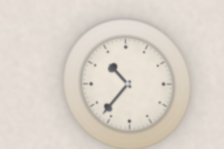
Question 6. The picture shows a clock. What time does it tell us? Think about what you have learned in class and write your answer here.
10:37
